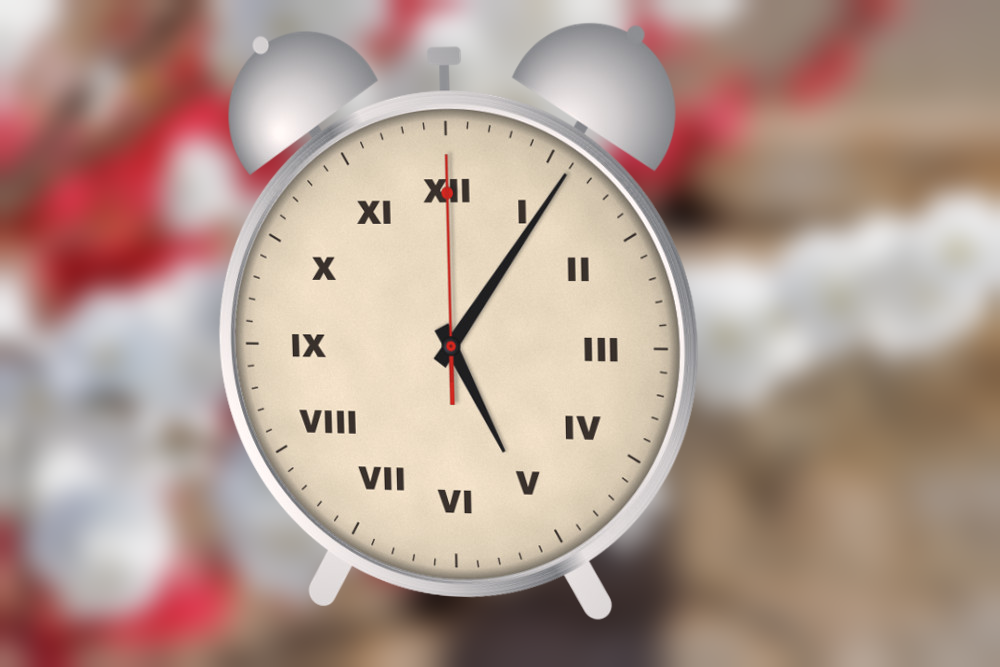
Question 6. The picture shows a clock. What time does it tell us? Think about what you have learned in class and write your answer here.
5:06:00
